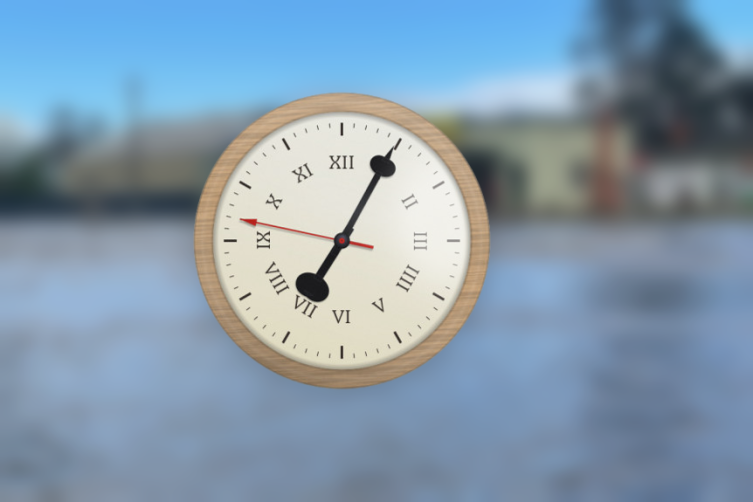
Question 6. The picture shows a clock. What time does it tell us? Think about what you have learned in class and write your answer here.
7:04:47
